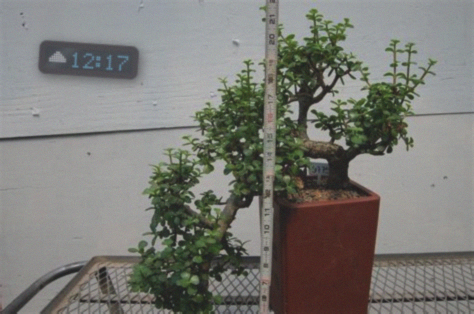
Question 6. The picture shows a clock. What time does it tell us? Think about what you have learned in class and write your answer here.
12:17
